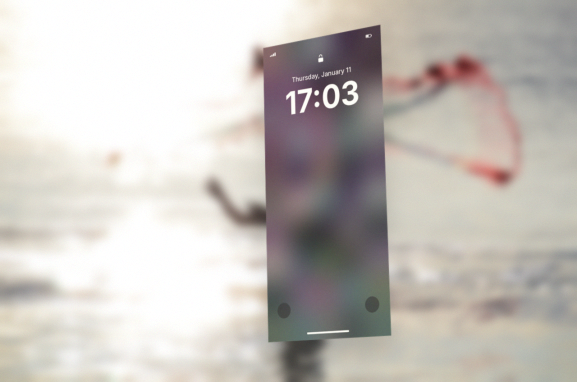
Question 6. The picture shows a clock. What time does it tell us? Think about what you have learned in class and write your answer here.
17:03
